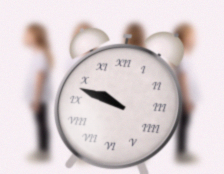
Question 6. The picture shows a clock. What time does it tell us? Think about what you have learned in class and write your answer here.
9:48
